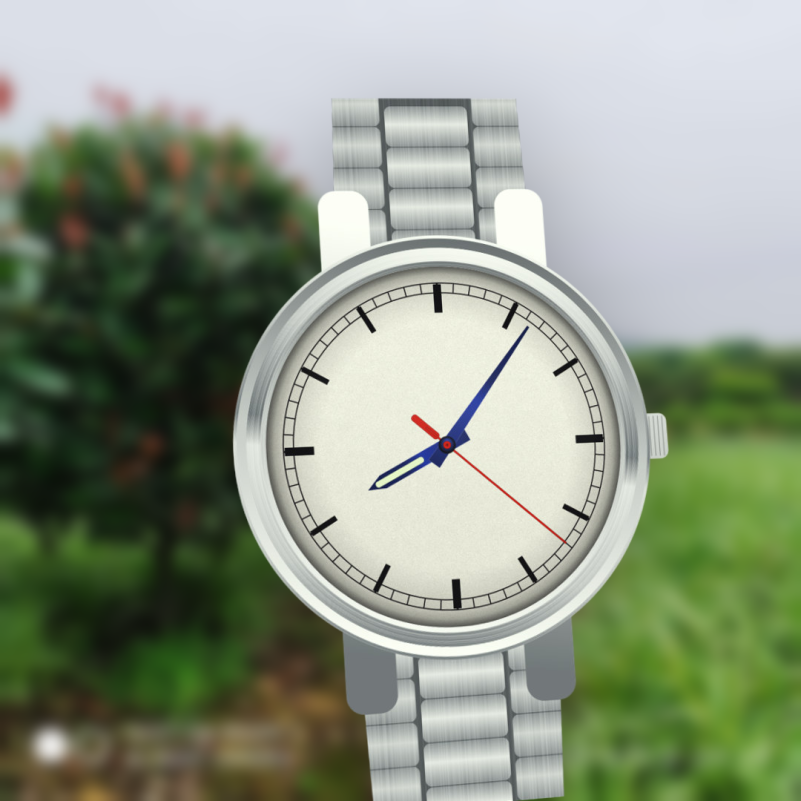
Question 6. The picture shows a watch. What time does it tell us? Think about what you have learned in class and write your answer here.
8:06:22
